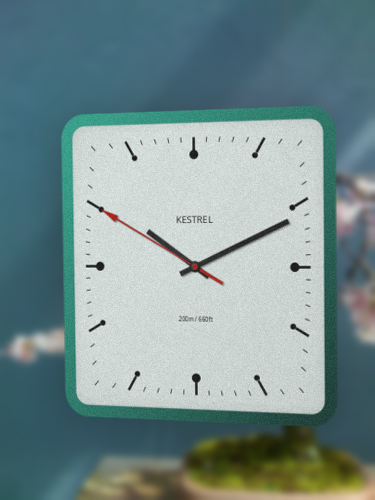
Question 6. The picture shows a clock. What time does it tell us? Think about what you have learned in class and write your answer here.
10:10:50
